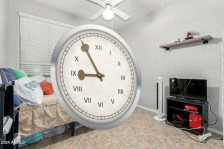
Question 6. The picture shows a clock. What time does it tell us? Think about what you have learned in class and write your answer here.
8:55
